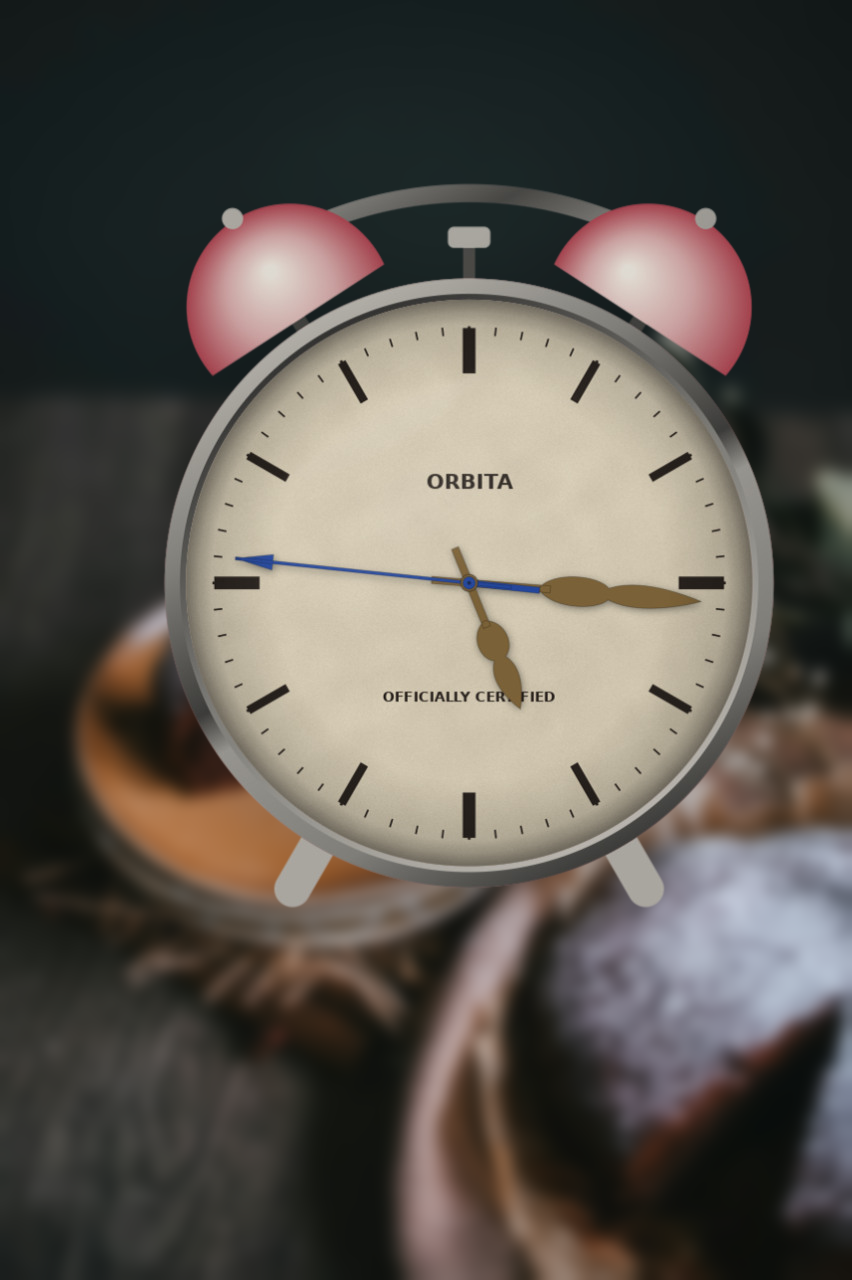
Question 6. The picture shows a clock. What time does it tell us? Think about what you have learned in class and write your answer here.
5:15:46
